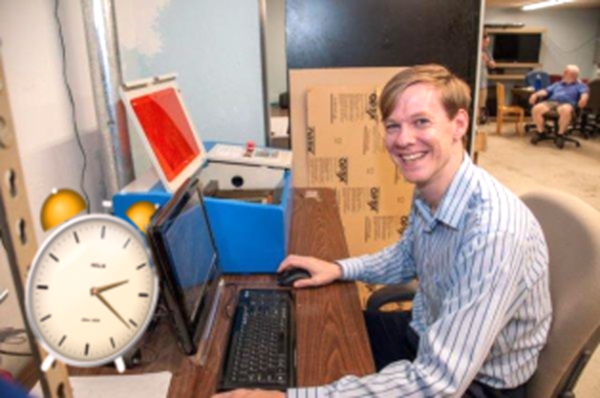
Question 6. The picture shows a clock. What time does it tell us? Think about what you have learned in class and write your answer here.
2:21
